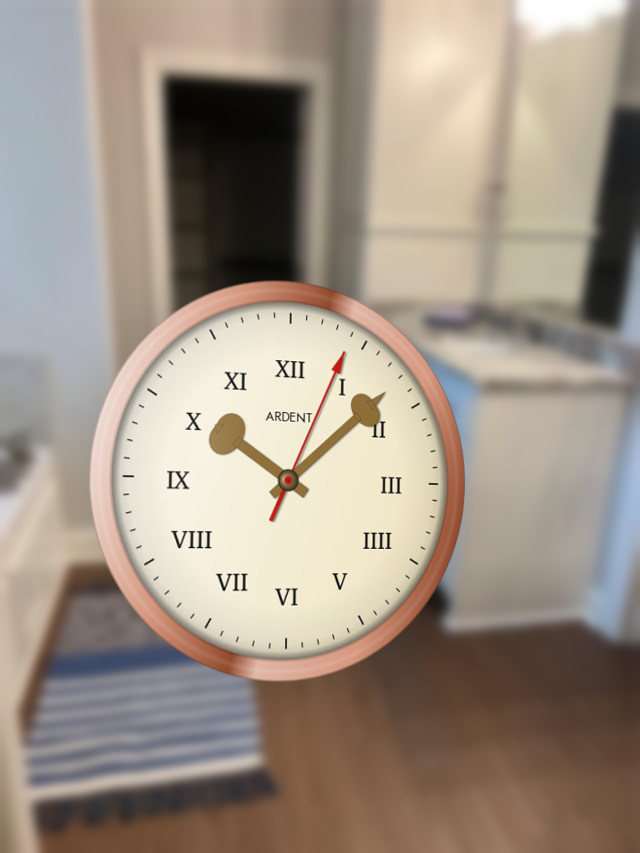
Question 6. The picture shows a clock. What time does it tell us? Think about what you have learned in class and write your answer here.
10:08:04
